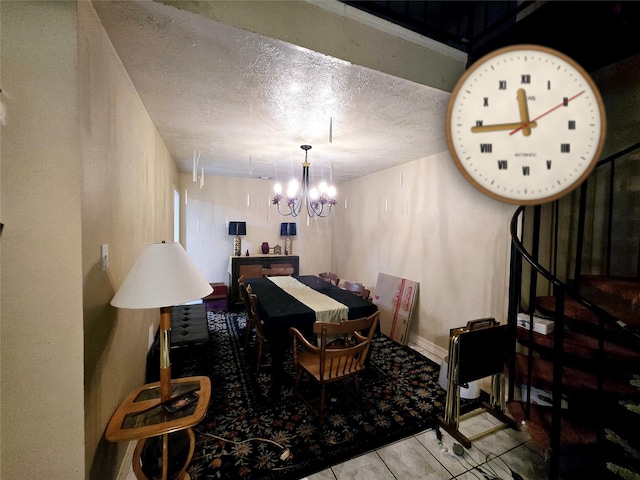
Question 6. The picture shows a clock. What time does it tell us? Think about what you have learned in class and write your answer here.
11:44:10
